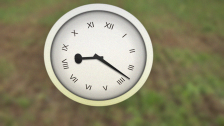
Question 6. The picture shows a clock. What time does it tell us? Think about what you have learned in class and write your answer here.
8:18
